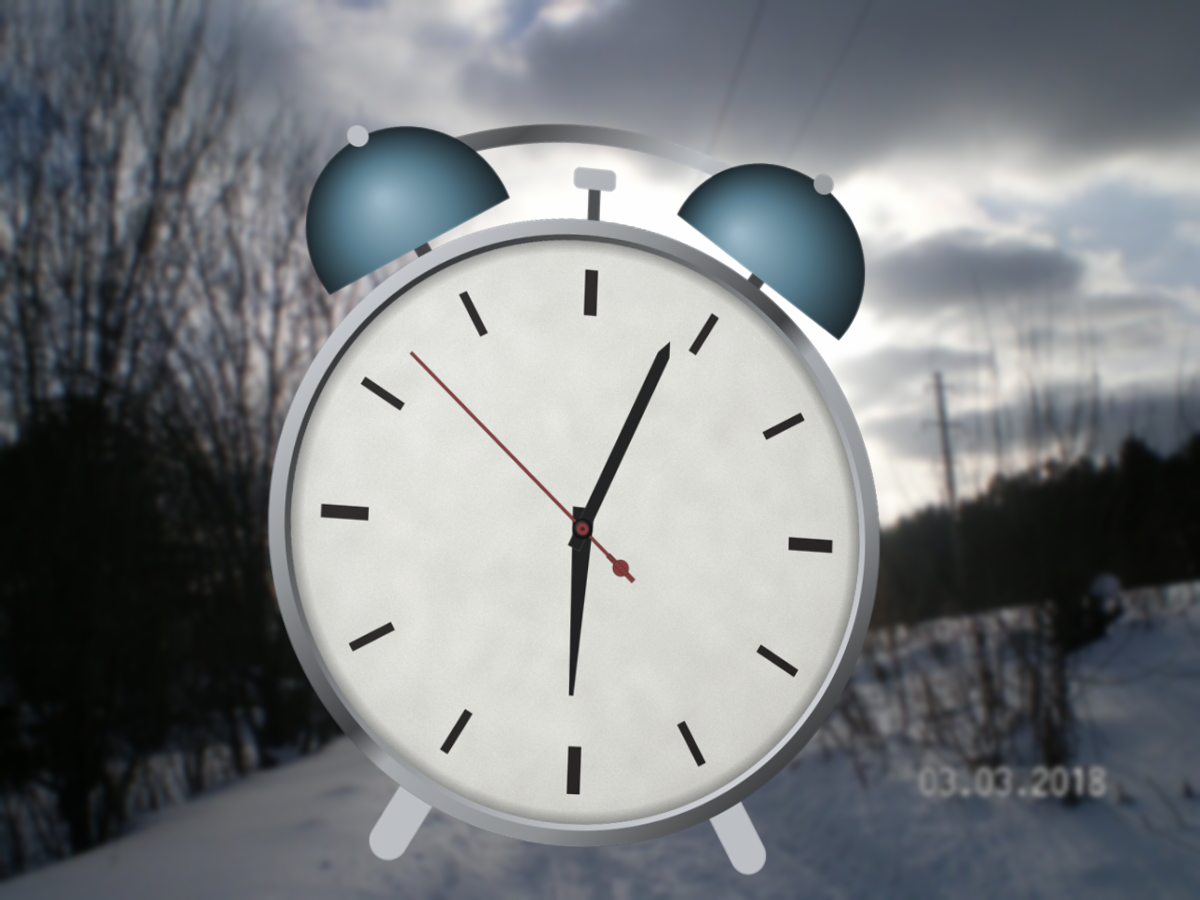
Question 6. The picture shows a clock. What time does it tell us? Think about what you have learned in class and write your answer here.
6:03:52
